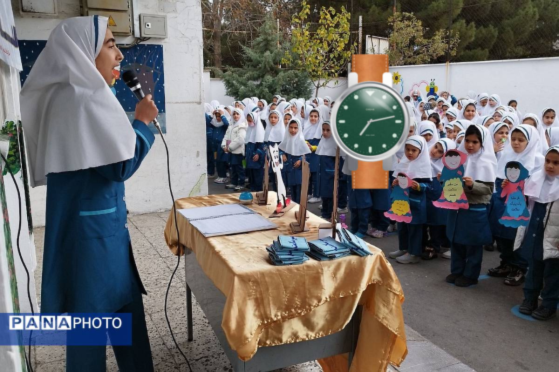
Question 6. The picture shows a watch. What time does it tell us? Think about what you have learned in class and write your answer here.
7:13
